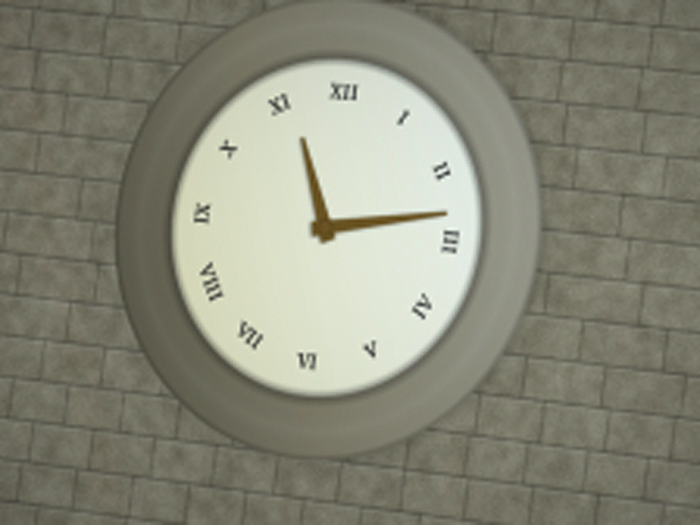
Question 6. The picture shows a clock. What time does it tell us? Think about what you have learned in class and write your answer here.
11:13
